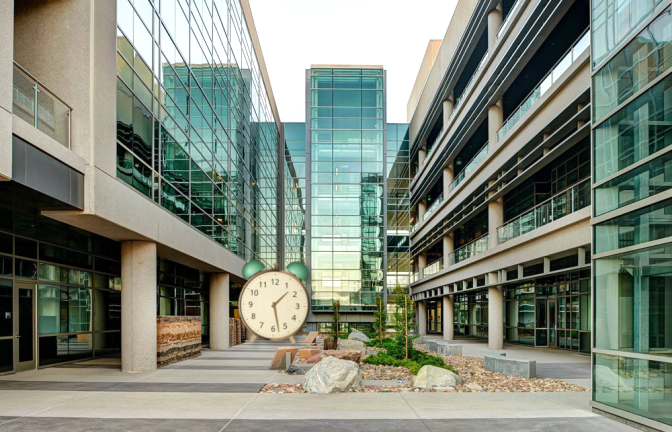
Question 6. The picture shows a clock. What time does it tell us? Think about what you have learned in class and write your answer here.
1:28
